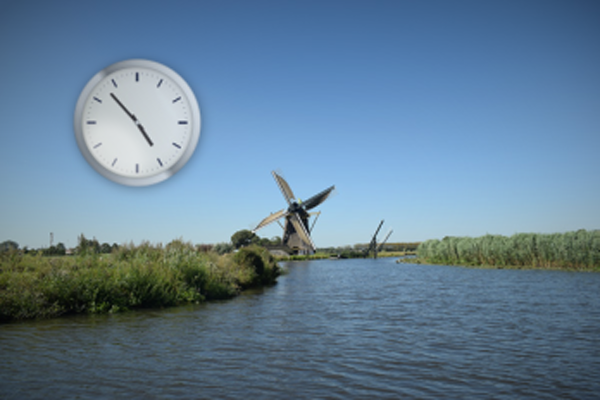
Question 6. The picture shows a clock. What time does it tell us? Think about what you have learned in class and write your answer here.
4:53
